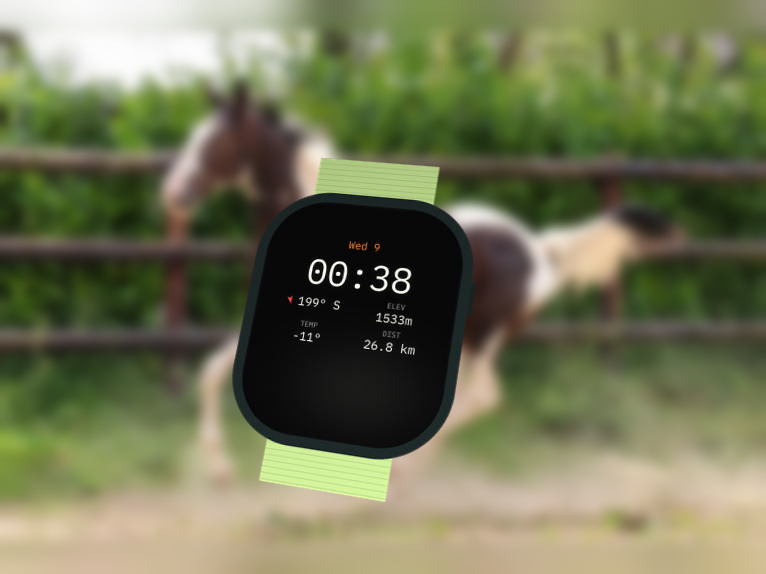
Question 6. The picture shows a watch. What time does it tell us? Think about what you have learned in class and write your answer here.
0:38
